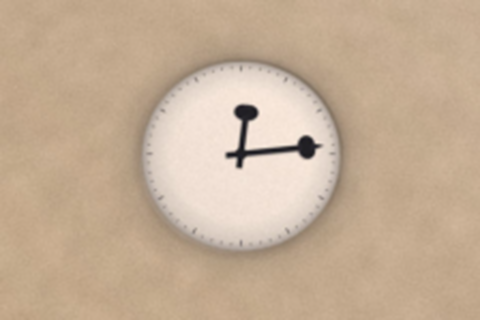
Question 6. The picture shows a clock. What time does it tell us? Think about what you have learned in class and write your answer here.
12:14
